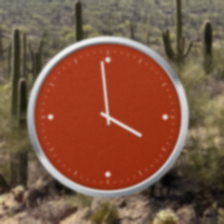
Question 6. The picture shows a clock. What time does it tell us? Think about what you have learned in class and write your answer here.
3:59
